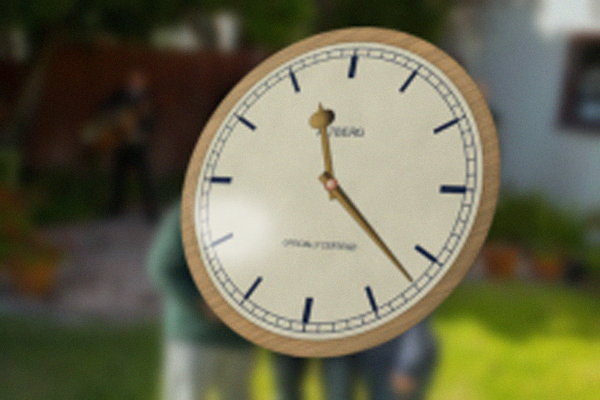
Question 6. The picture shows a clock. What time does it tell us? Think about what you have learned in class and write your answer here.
11:22
